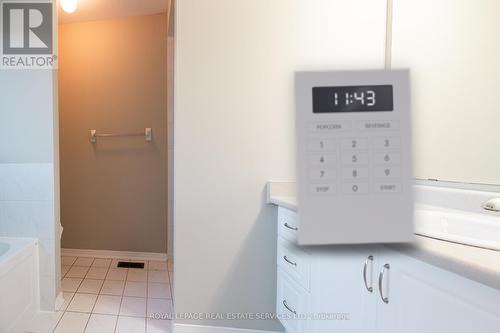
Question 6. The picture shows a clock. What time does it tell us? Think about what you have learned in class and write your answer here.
11:43
